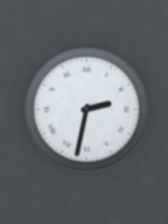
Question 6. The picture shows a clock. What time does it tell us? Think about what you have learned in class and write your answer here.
2:32
